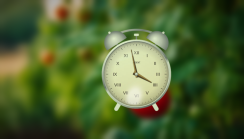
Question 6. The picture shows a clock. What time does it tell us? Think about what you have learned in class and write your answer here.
3:58
